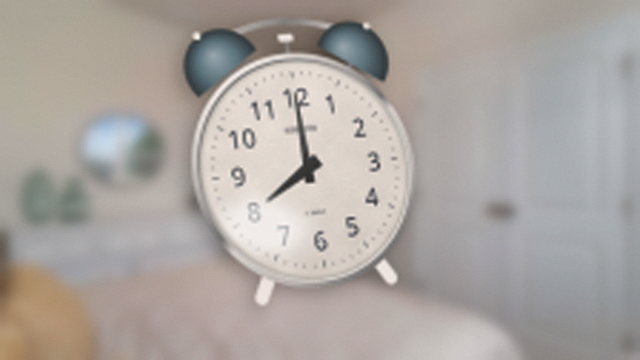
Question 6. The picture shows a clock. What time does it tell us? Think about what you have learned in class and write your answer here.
8:00
